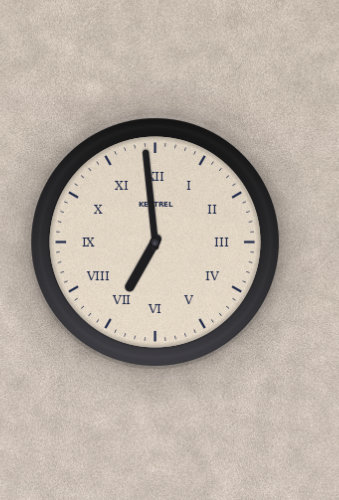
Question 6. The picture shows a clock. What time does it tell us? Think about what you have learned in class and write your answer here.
6:59
